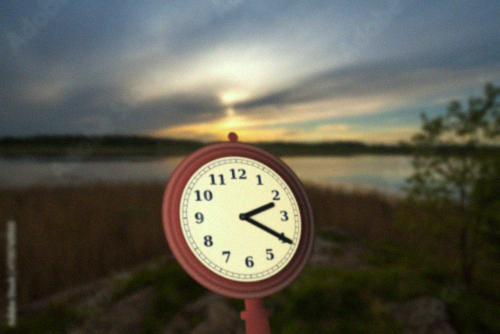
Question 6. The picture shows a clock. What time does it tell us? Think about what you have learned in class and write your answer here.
2:20
